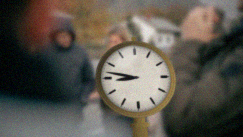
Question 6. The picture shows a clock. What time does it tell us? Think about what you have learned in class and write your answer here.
8:47
